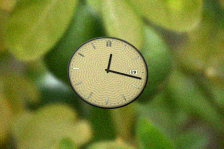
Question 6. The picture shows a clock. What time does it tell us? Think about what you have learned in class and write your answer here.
12:17
